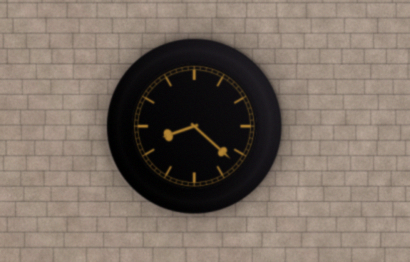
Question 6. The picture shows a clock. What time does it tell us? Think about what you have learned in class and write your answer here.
8:22
